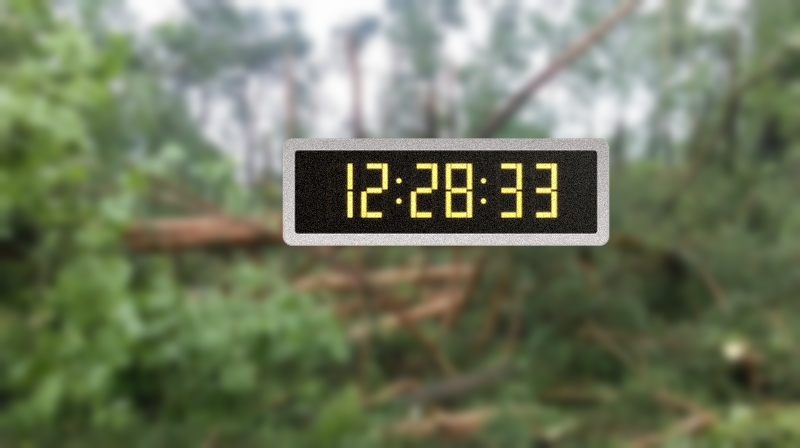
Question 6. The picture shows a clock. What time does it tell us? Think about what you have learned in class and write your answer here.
12:28:33
